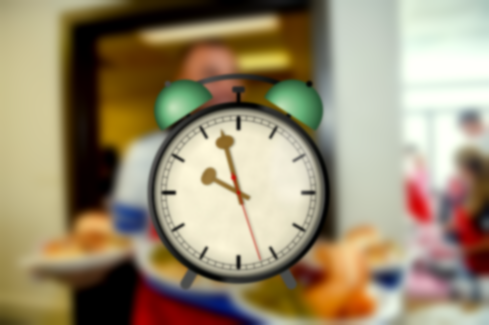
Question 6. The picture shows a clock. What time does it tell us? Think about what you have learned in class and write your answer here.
9:57:27
